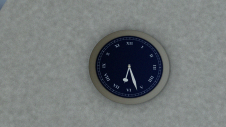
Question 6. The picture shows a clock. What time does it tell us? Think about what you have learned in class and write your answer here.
6:27
